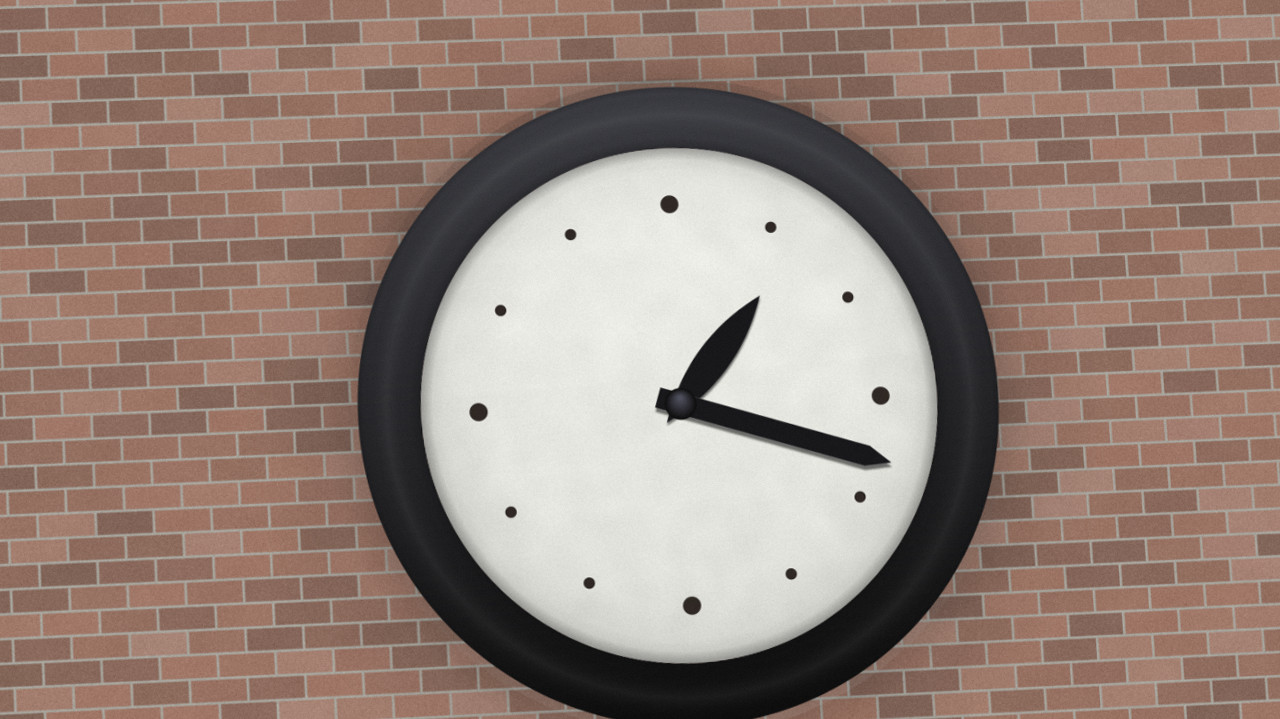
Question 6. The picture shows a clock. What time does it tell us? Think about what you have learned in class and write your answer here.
1:18
